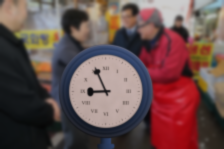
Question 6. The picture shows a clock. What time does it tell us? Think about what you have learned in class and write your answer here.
8:56
